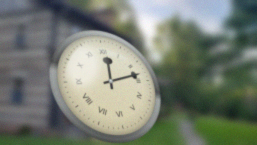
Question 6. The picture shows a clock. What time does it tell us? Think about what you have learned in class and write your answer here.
12:13
